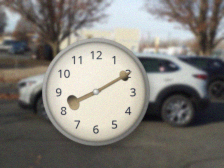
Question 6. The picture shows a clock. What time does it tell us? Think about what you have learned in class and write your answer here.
8:10
